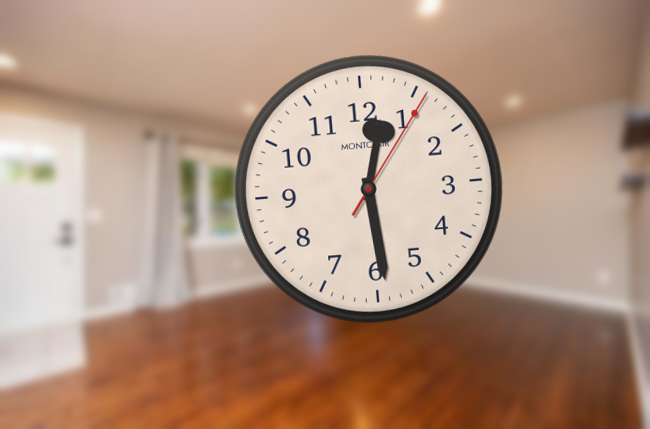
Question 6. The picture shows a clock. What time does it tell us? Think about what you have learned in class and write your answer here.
12:29:06
